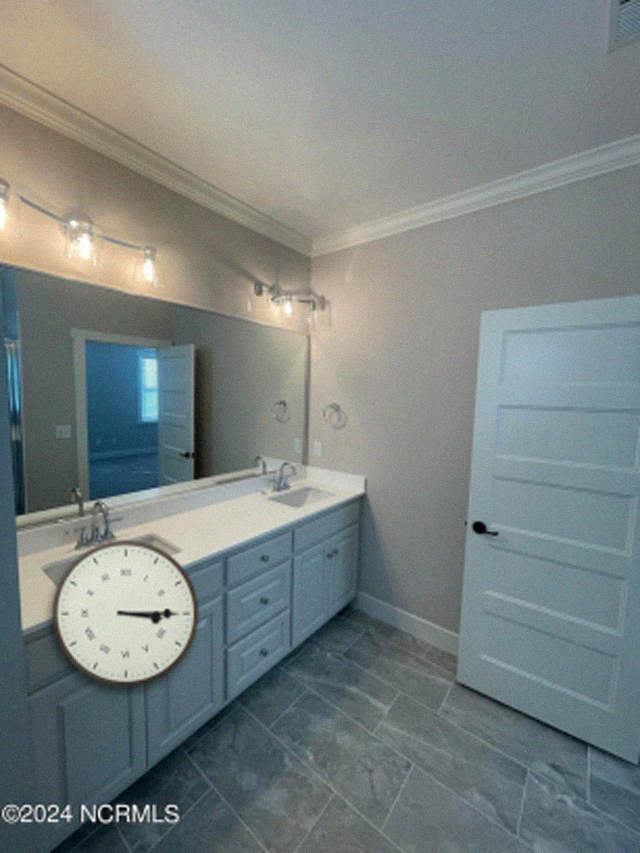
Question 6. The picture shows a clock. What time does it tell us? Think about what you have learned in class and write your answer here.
3:15
